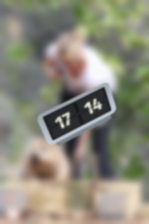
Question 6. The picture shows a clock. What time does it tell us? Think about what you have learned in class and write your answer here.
17:14
